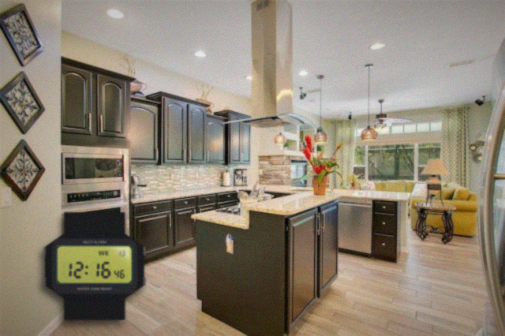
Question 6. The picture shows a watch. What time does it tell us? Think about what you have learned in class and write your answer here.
12:16
